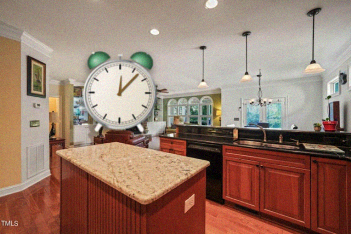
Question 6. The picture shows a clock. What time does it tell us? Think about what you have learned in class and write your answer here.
12:07
